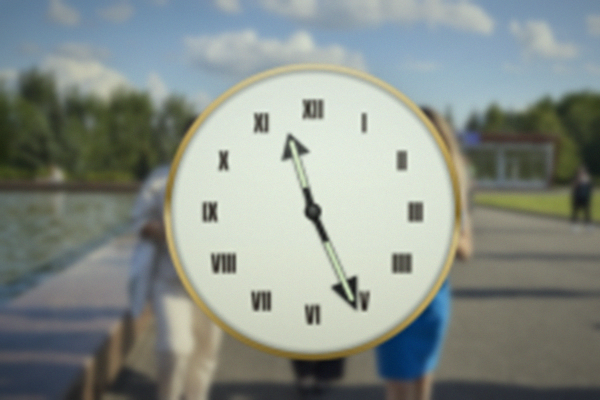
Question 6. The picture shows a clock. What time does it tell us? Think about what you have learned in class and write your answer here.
11:26
